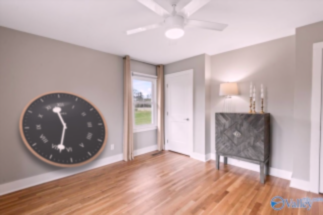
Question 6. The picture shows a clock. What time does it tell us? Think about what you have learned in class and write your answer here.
11:33
